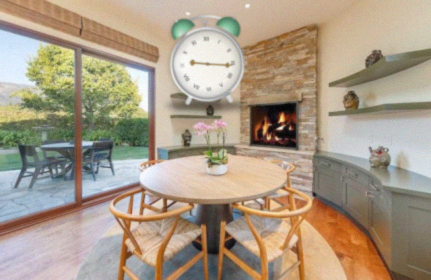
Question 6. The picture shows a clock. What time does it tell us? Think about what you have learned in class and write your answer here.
9:16
